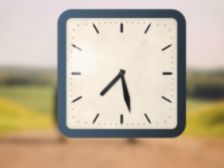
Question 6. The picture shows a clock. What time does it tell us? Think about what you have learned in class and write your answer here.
7:28
